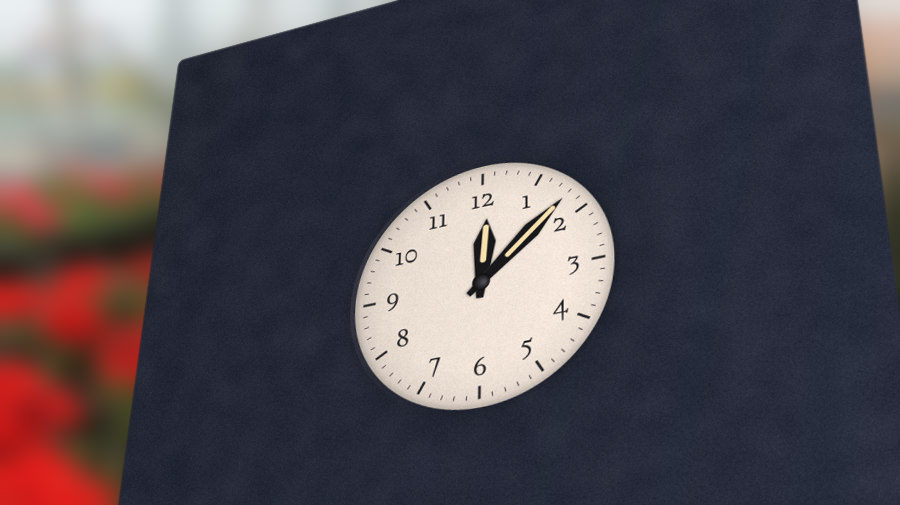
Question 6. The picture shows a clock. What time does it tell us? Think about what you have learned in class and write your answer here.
12:08
